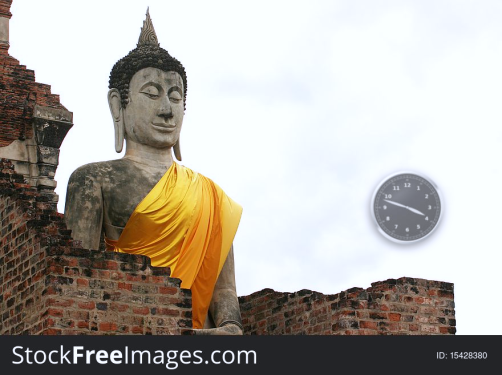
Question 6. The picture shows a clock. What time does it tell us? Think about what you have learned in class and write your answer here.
3:48
